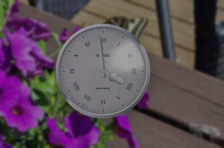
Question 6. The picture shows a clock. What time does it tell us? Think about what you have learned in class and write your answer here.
3:59
